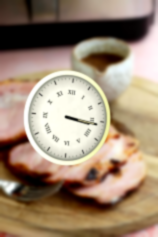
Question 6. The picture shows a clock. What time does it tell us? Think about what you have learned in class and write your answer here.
3:16
